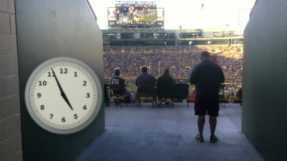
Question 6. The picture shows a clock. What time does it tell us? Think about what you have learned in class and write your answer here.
4:56
